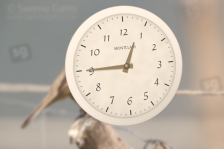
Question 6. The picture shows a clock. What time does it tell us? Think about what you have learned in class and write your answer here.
12:45
